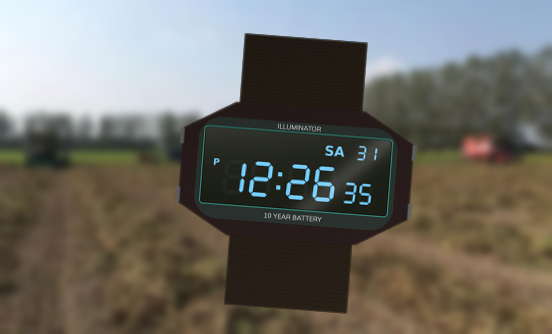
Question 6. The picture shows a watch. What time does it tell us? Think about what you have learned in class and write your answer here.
12:26:35
